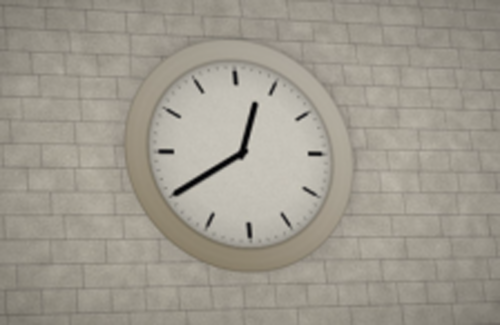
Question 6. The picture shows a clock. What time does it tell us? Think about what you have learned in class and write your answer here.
12:40
